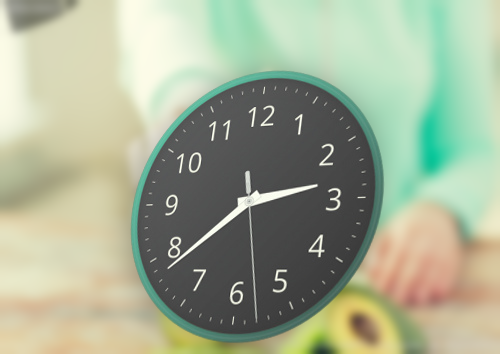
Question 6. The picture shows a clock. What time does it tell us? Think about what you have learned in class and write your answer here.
2:38:28
